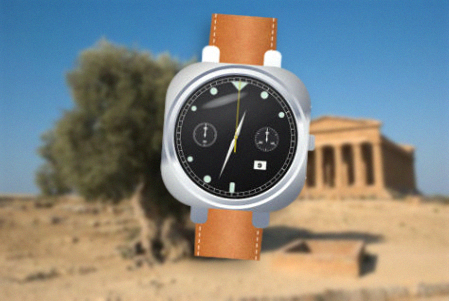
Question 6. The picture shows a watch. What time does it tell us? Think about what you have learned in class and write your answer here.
12:33
